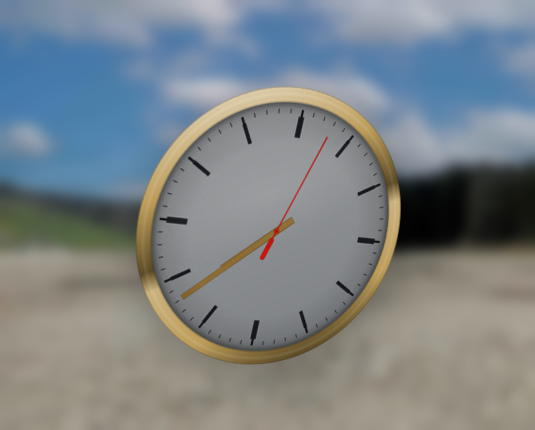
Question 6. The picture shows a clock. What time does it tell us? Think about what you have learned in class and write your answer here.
7:38:03
